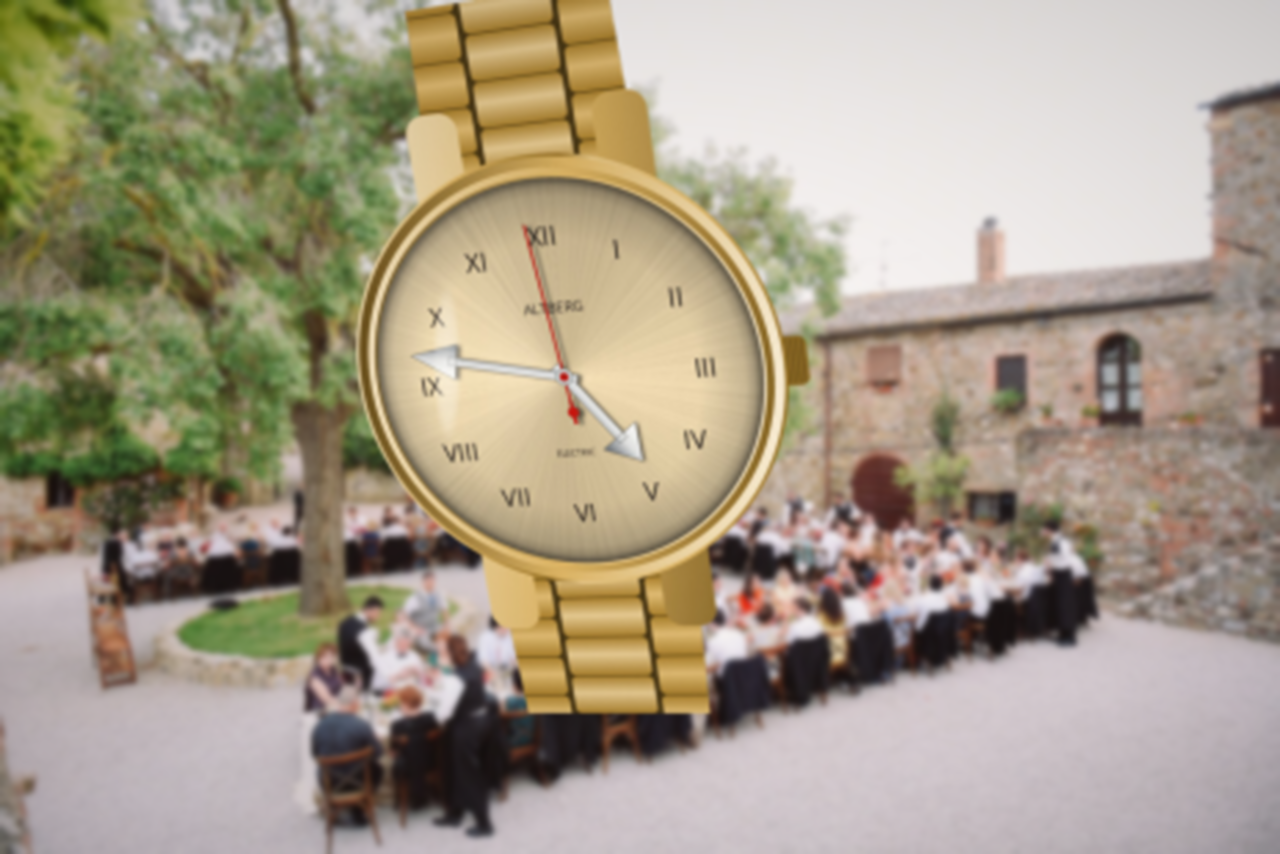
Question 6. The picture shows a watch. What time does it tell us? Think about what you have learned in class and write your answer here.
4:46:59
